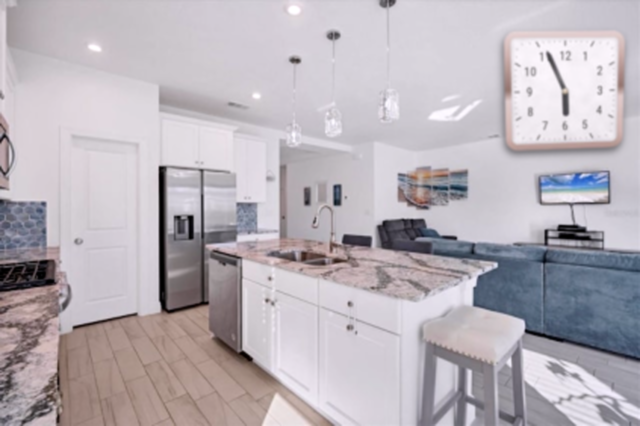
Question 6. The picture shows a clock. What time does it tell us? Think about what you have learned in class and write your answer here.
5:56
